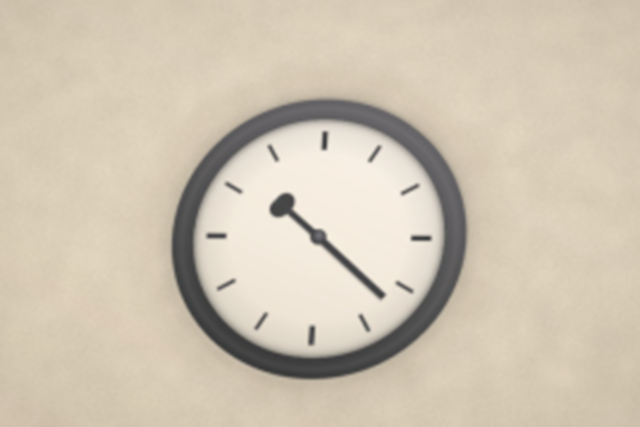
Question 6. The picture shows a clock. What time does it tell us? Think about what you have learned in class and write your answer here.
10:22
